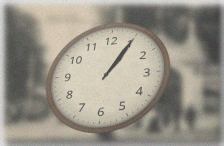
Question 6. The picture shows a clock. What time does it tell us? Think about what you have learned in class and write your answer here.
1:05
